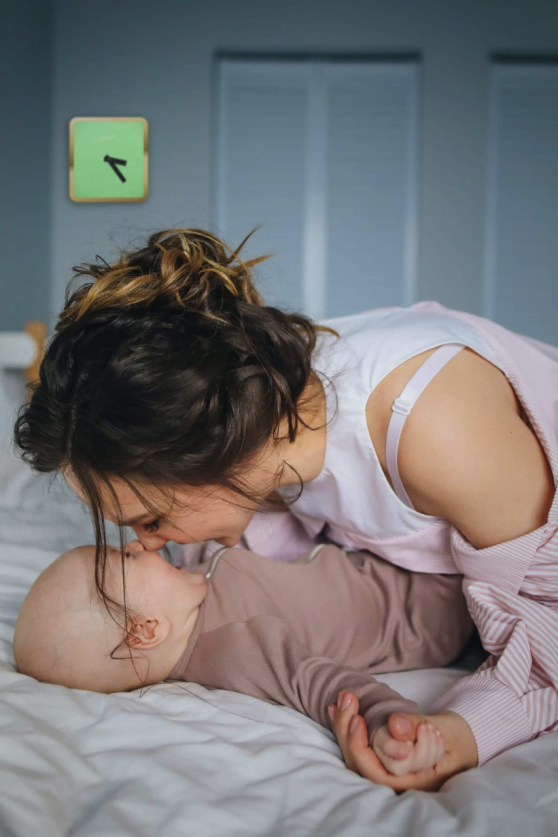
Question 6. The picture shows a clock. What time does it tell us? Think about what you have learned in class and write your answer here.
3:24
